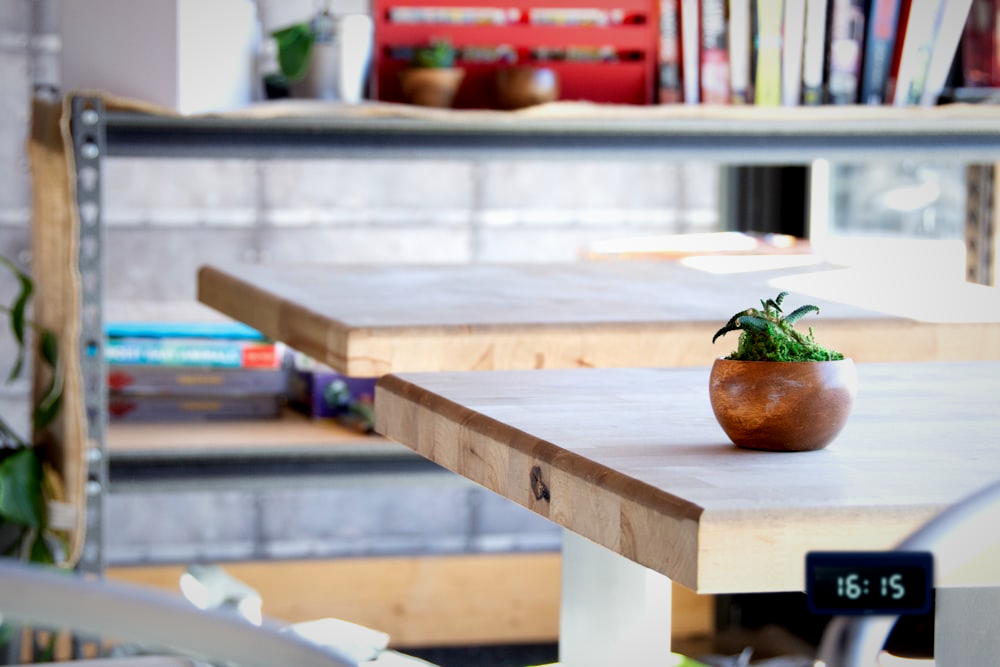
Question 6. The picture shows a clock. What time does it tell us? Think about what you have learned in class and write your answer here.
16:15
